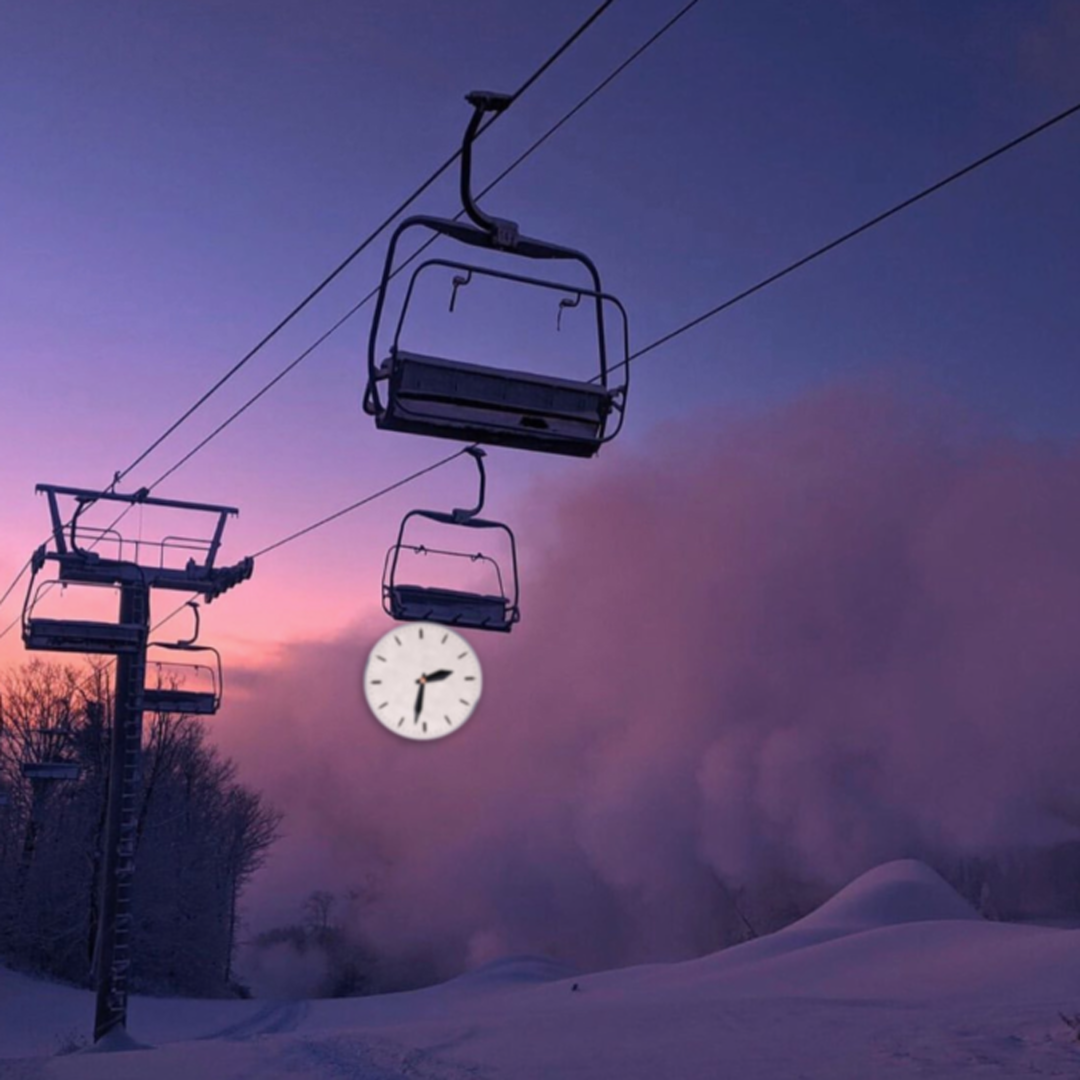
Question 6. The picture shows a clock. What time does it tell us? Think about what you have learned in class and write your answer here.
2:32
